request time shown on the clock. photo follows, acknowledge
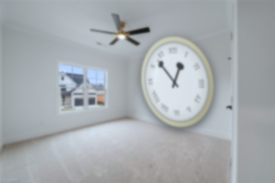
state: 12:53
